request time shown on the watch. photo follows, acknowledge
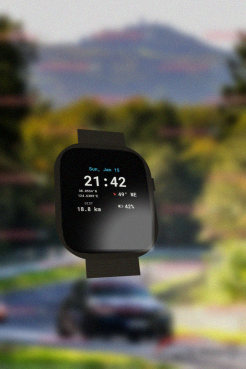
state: 21:42
